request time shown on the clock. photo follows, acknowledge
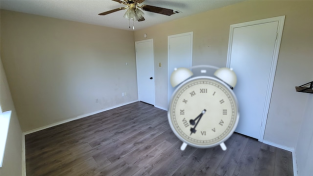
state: 7:35
